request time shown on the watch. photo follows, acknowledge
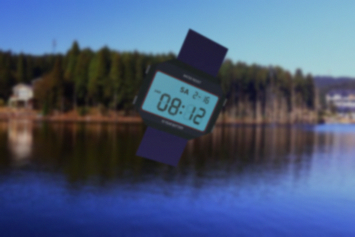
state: 8:12
